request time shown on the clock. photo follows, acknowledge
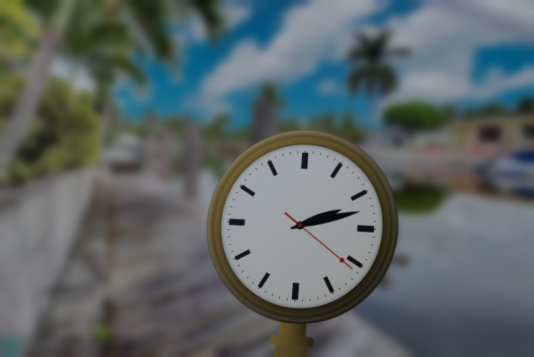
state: 2:12:21
